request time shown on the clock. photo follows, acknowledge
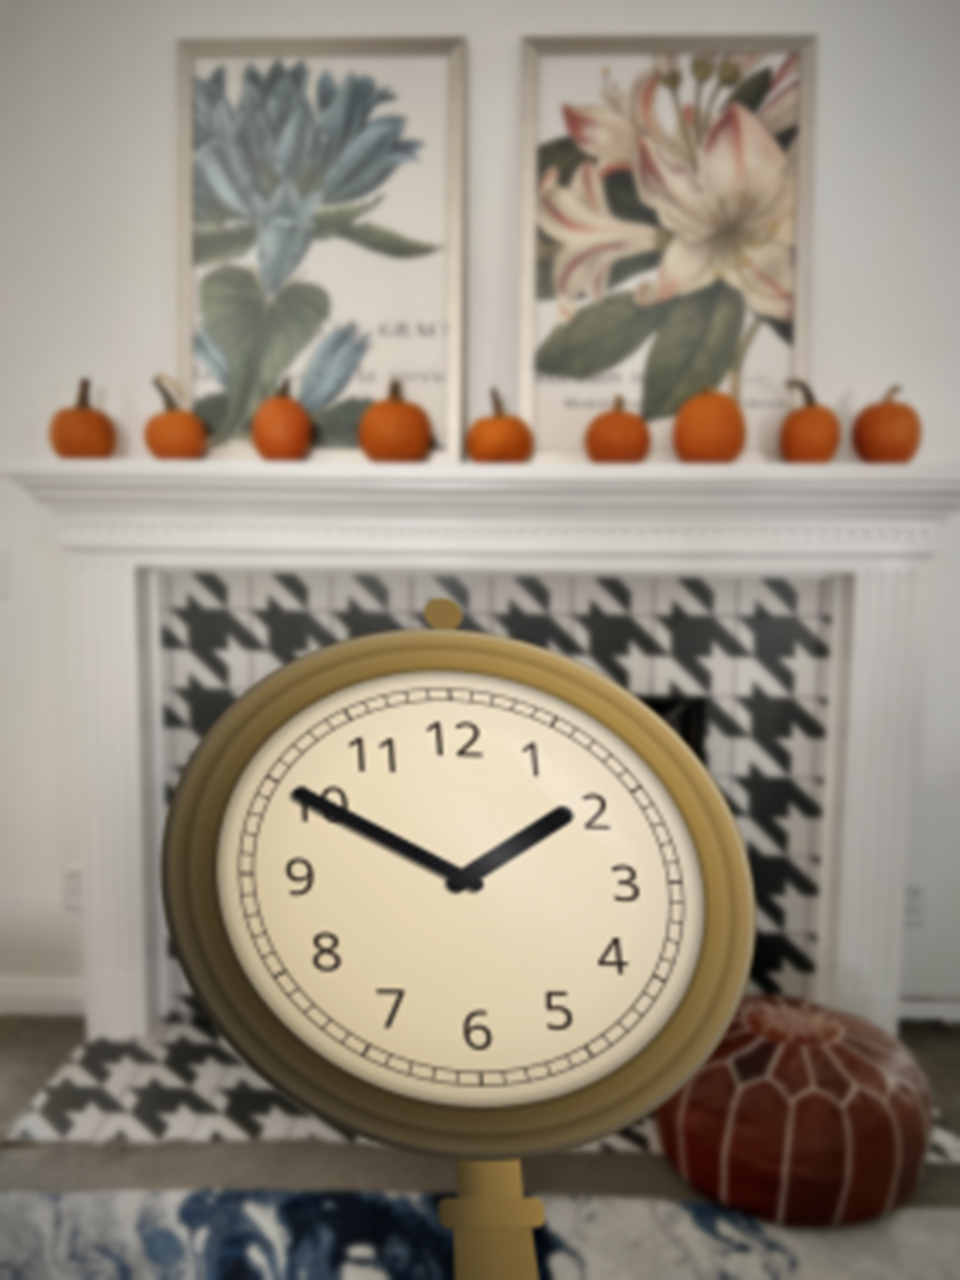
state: 1:50
